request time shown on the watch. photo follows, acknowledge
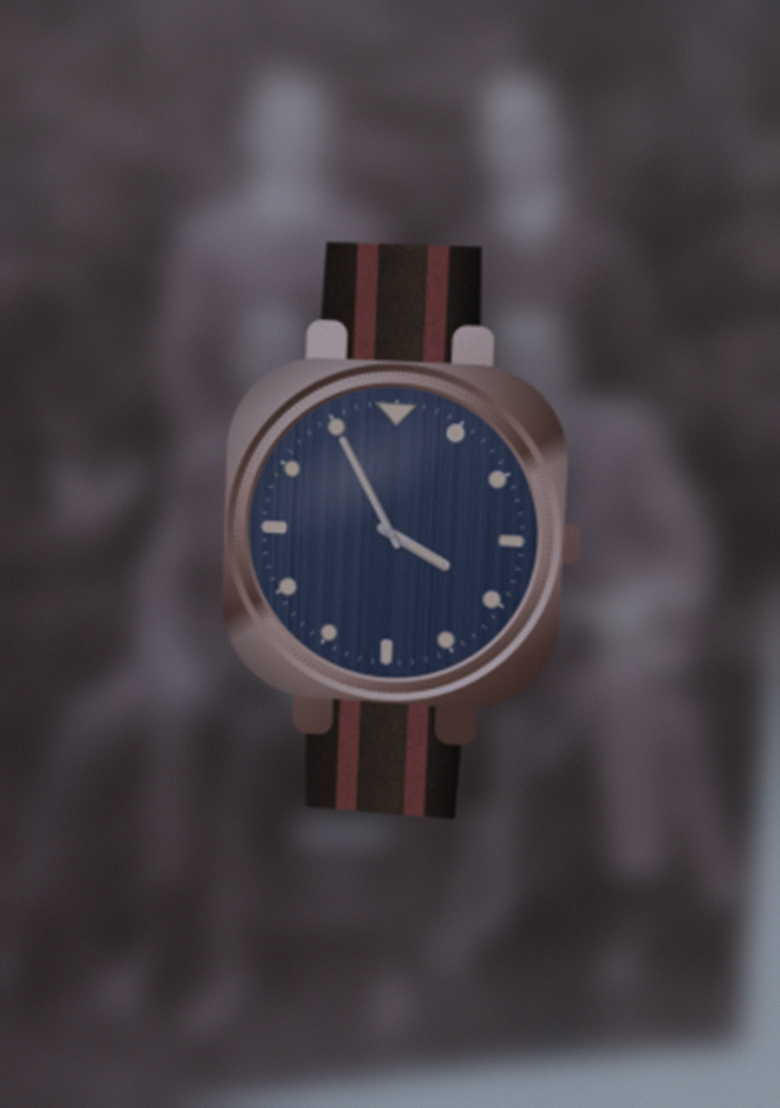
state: 3:55
